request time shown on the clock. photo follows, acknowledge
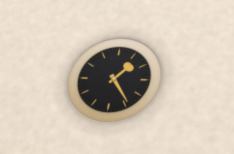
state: 1:24
